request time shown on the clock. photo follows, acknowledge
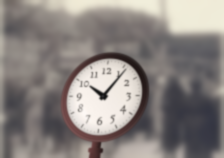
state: 10:06
